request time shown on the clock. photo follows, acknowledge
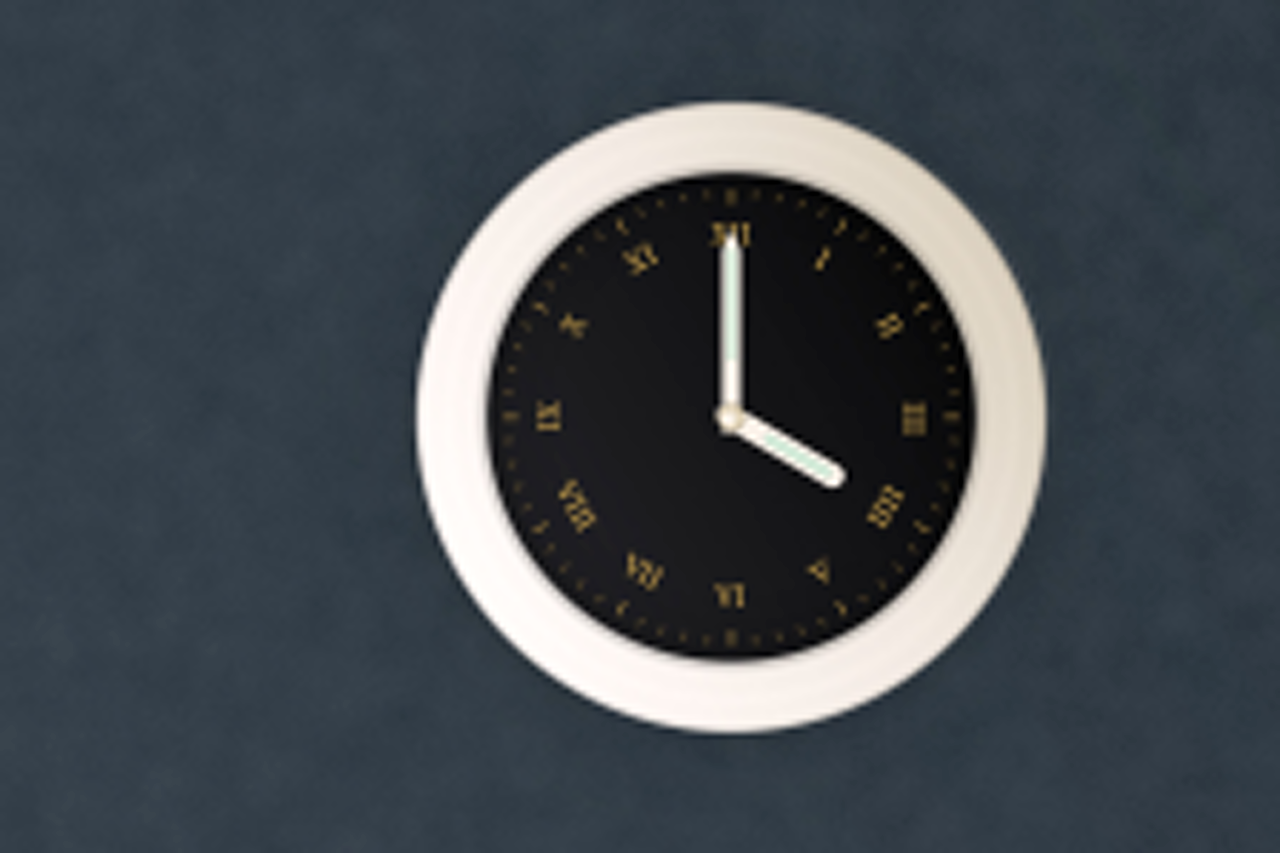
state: 4:00
